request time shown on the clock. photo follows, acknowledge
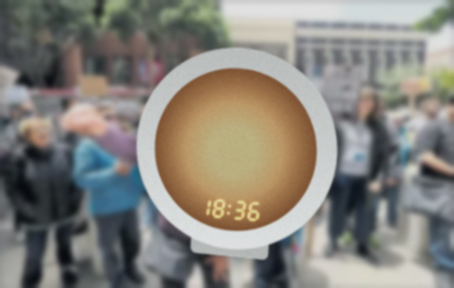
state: 18:36
